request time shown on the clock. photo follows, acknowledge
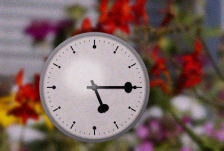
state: 5:15
